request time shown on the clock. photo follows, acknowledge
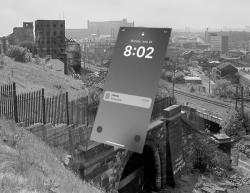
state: 8:02
